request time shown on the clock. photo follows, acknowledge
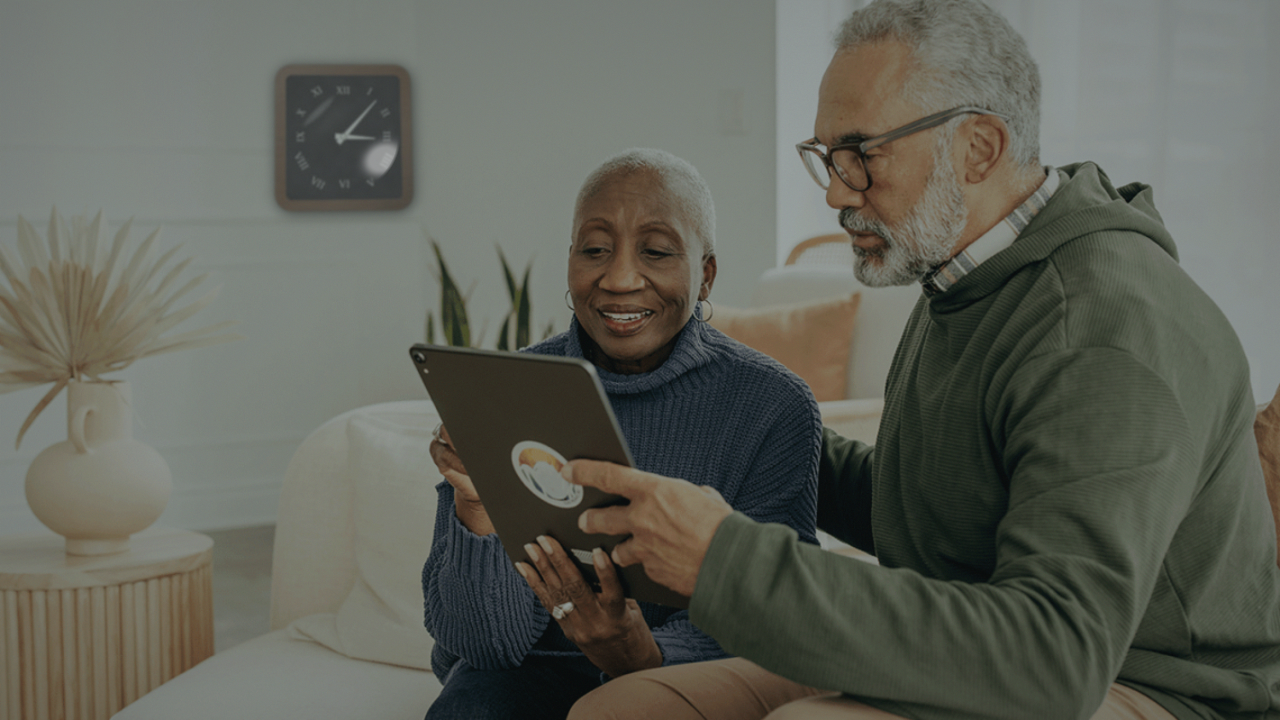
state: 3:07
